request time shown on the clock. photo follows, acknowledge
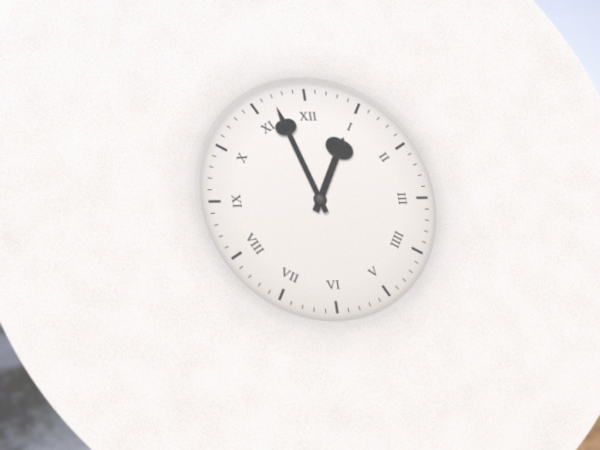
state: 12:57
